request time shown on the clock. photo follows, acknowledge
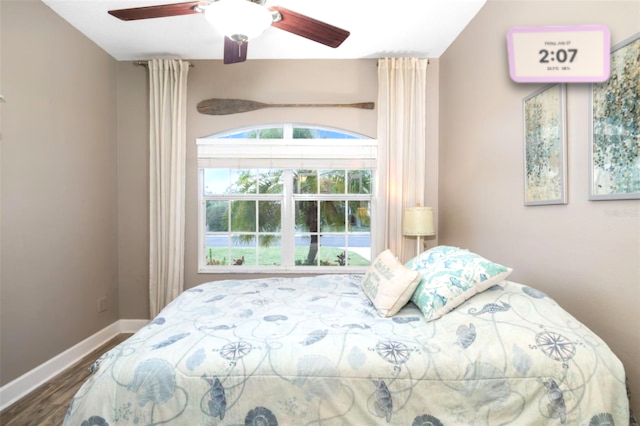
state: 2:07
